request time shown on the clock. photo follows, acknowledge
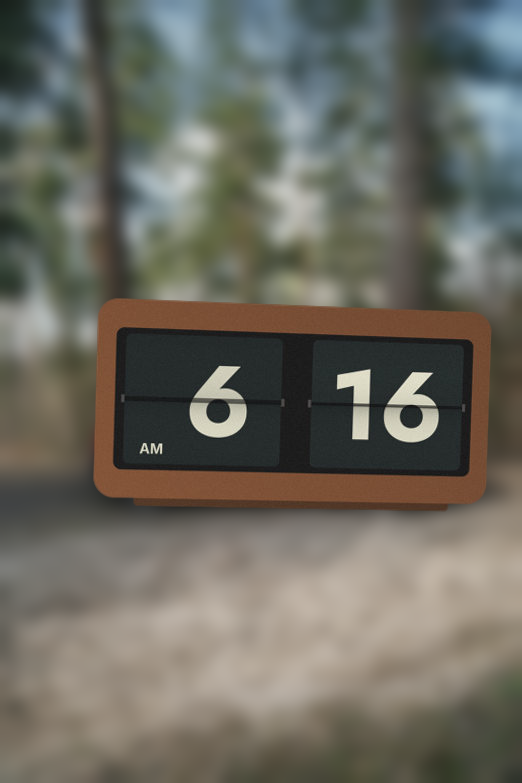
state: 6:16
